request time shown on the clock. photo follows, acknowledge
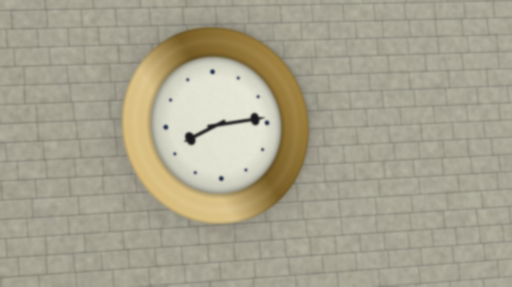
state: 8:14
